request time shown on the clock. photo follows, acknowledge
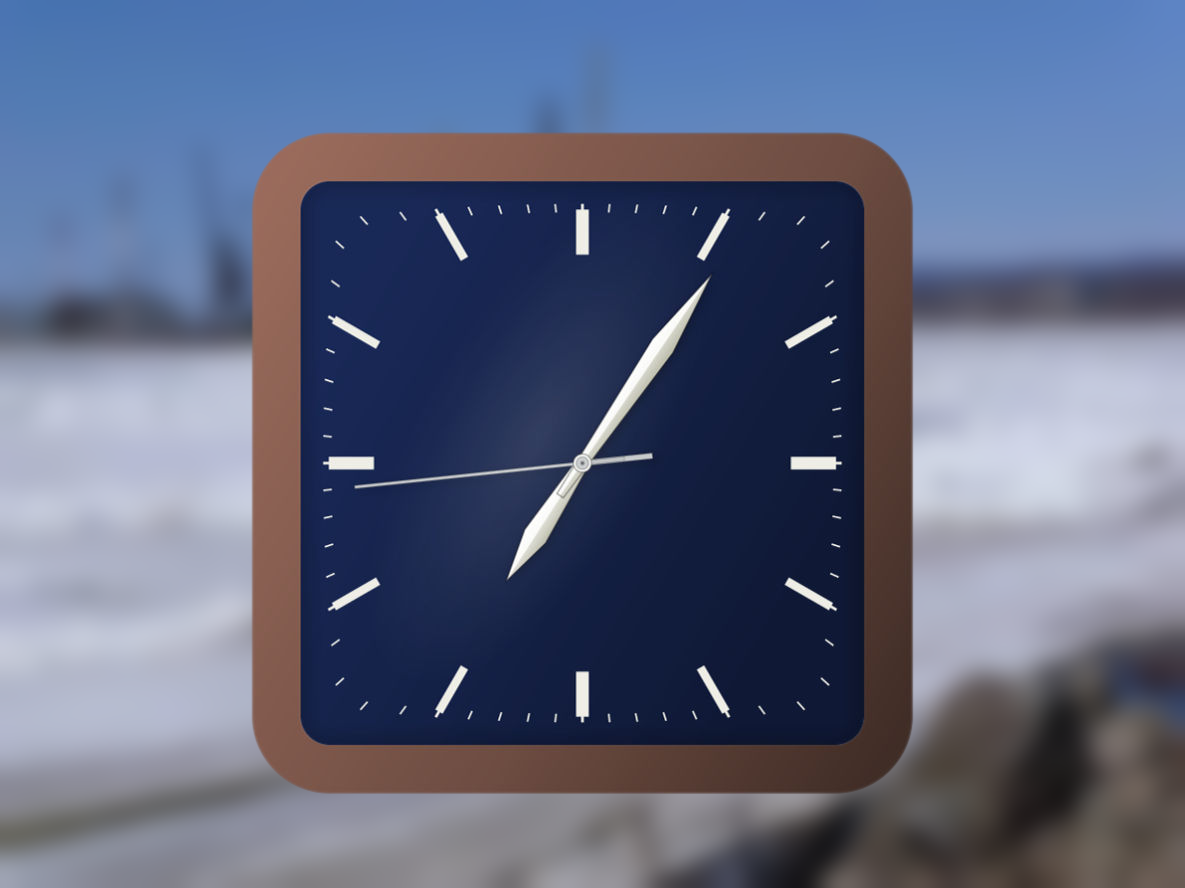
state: 7:05:44
